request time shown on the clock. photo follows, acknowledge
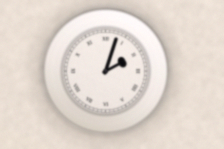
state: 2:03
